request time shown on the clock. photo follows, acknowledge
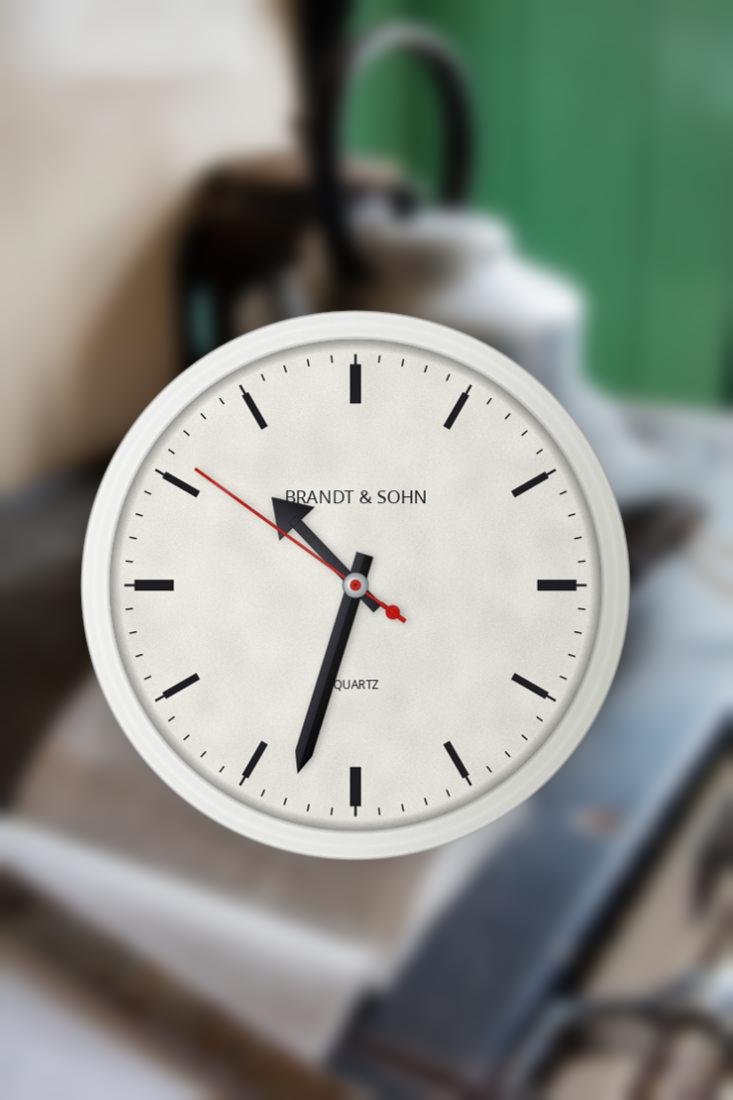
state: 10:32:51
